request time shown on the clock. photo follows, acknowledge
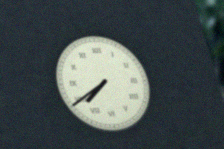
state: 7:40
